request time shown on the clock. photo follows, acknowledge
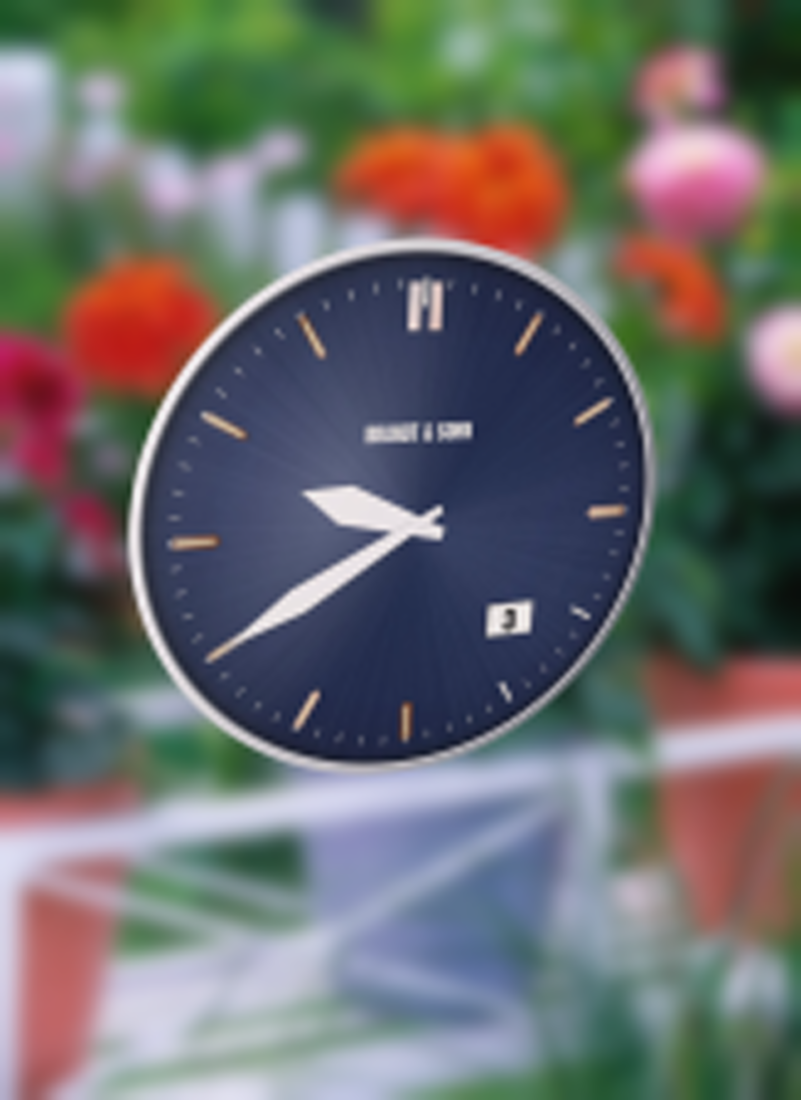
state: 9:40
